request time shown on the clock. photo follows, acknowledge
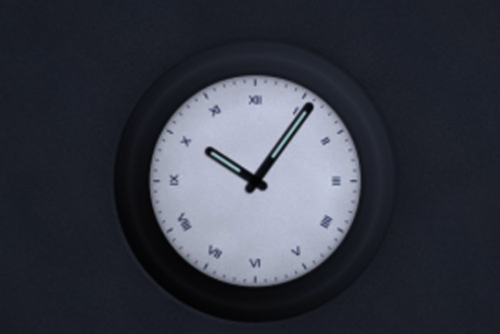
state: 10:06
